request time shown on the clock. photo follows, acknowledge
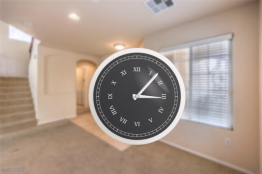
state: 3:07
